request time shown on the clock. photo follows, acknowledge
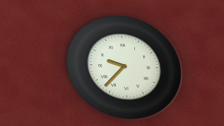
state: 9:37
